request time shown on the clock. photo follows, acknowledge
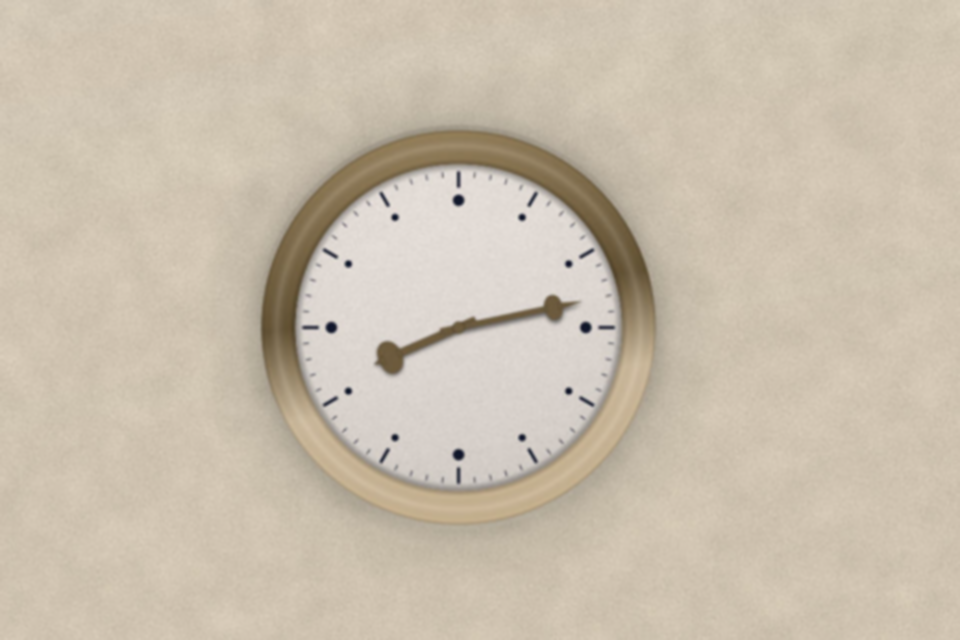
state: 8:13
